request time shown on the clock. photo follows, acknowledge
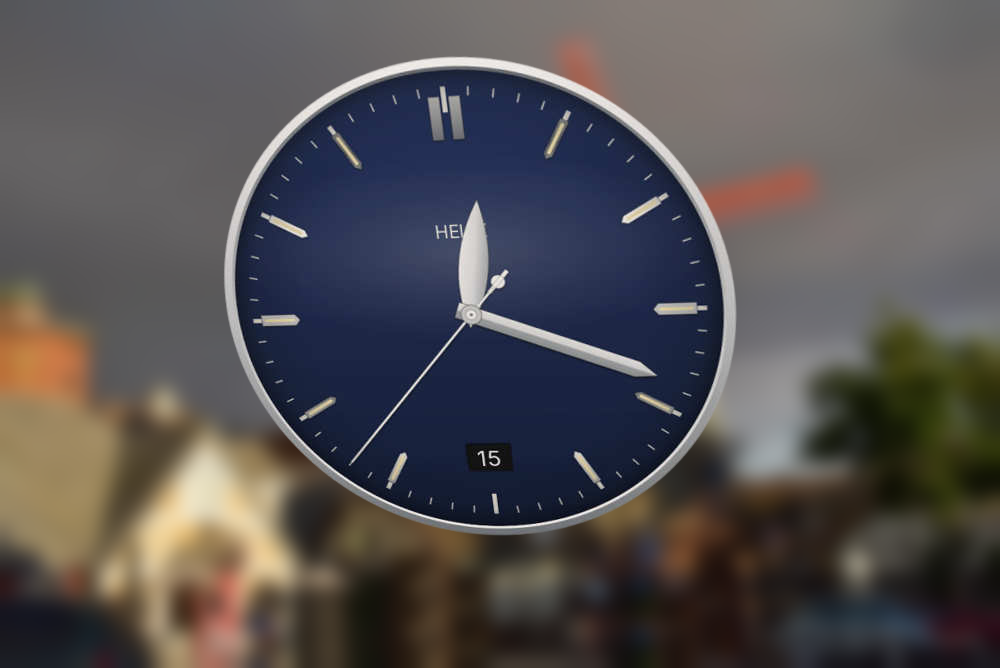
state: 12:18:37
